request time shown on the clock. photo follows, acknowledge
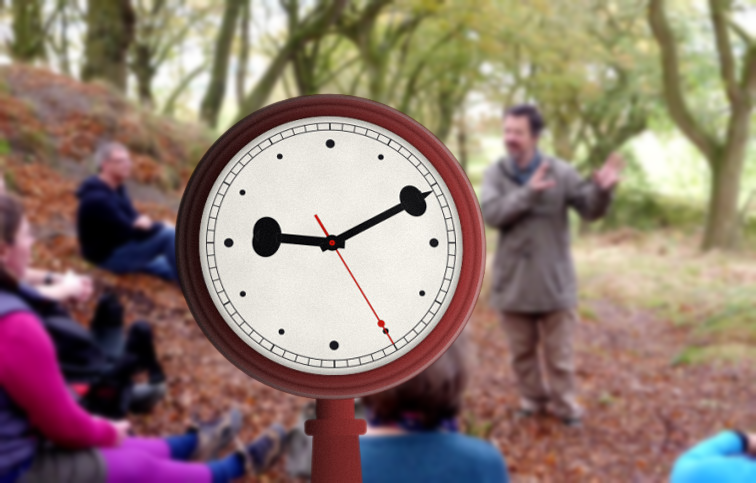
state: 9:10:25
